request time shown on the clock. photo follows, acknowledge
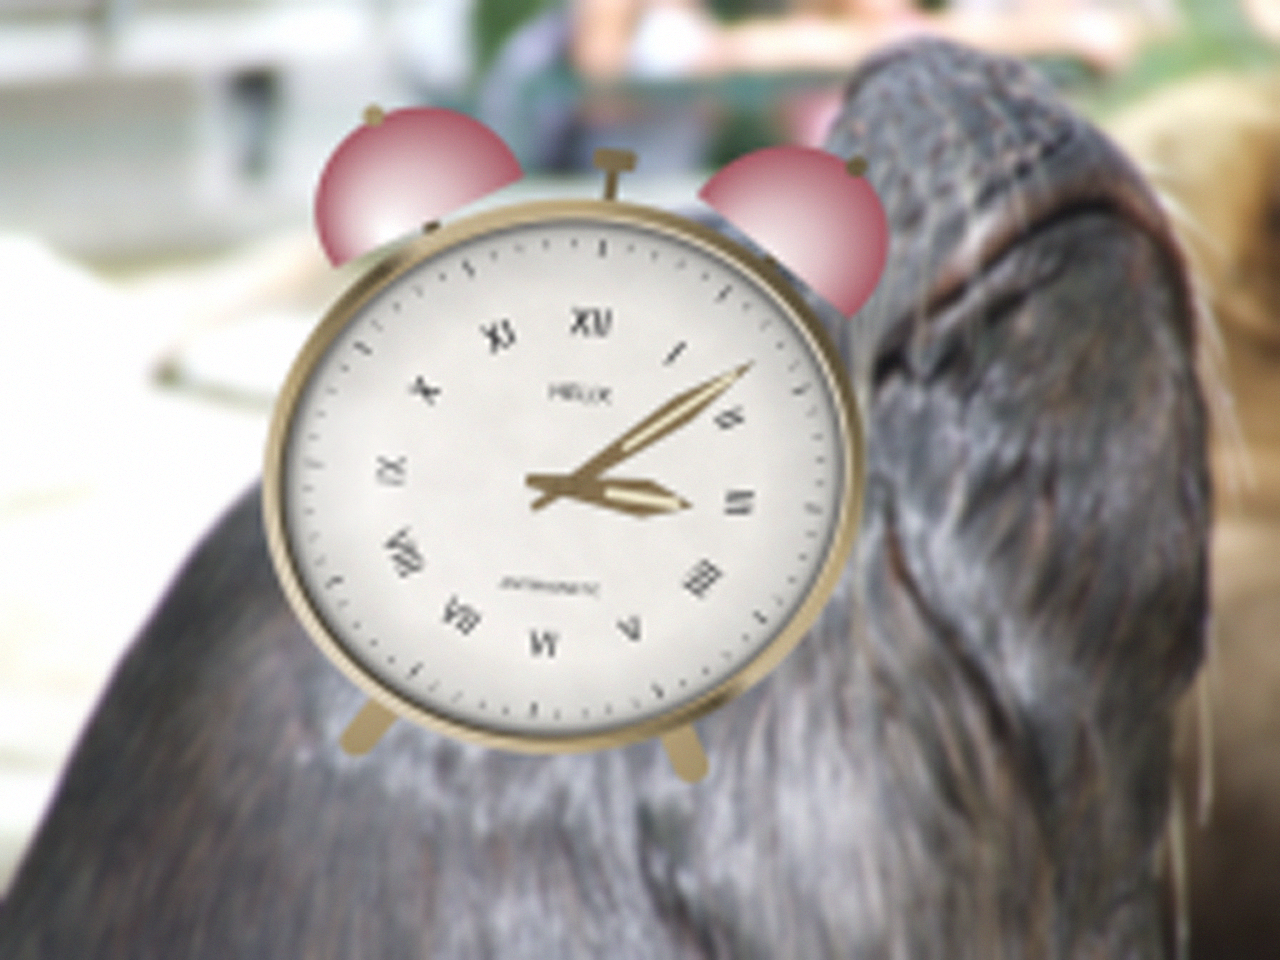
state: 3:08
